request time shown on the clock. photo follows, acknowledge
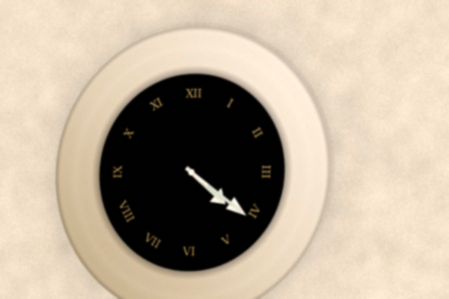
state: 4:21
